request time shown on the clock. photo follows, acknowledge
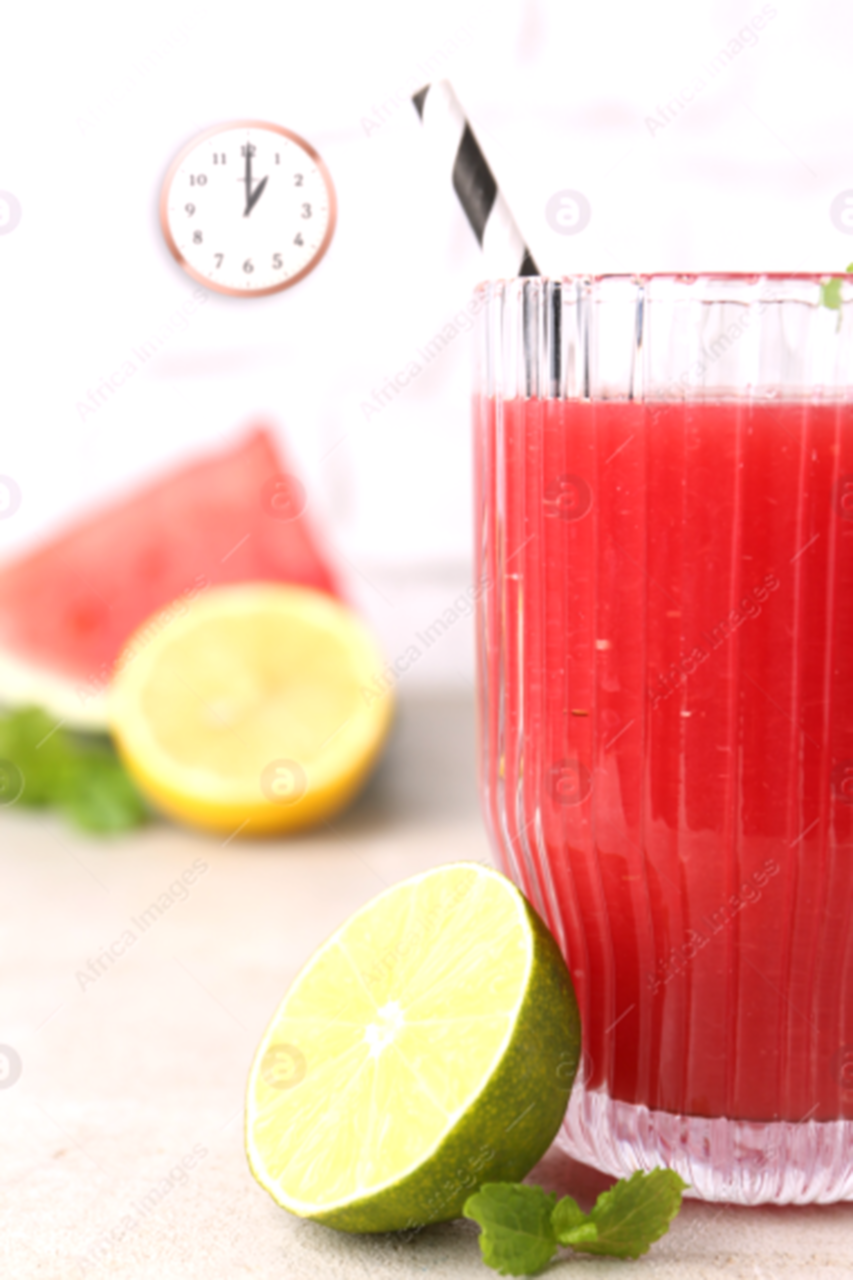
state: 1:00
